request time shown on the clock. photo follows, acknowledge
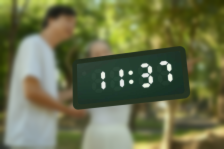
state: 11:37
